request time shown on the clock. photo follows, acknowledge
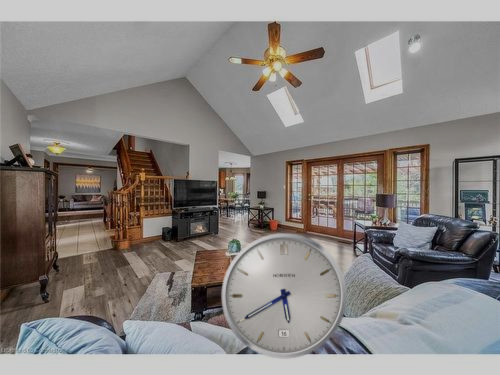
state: 5:40
